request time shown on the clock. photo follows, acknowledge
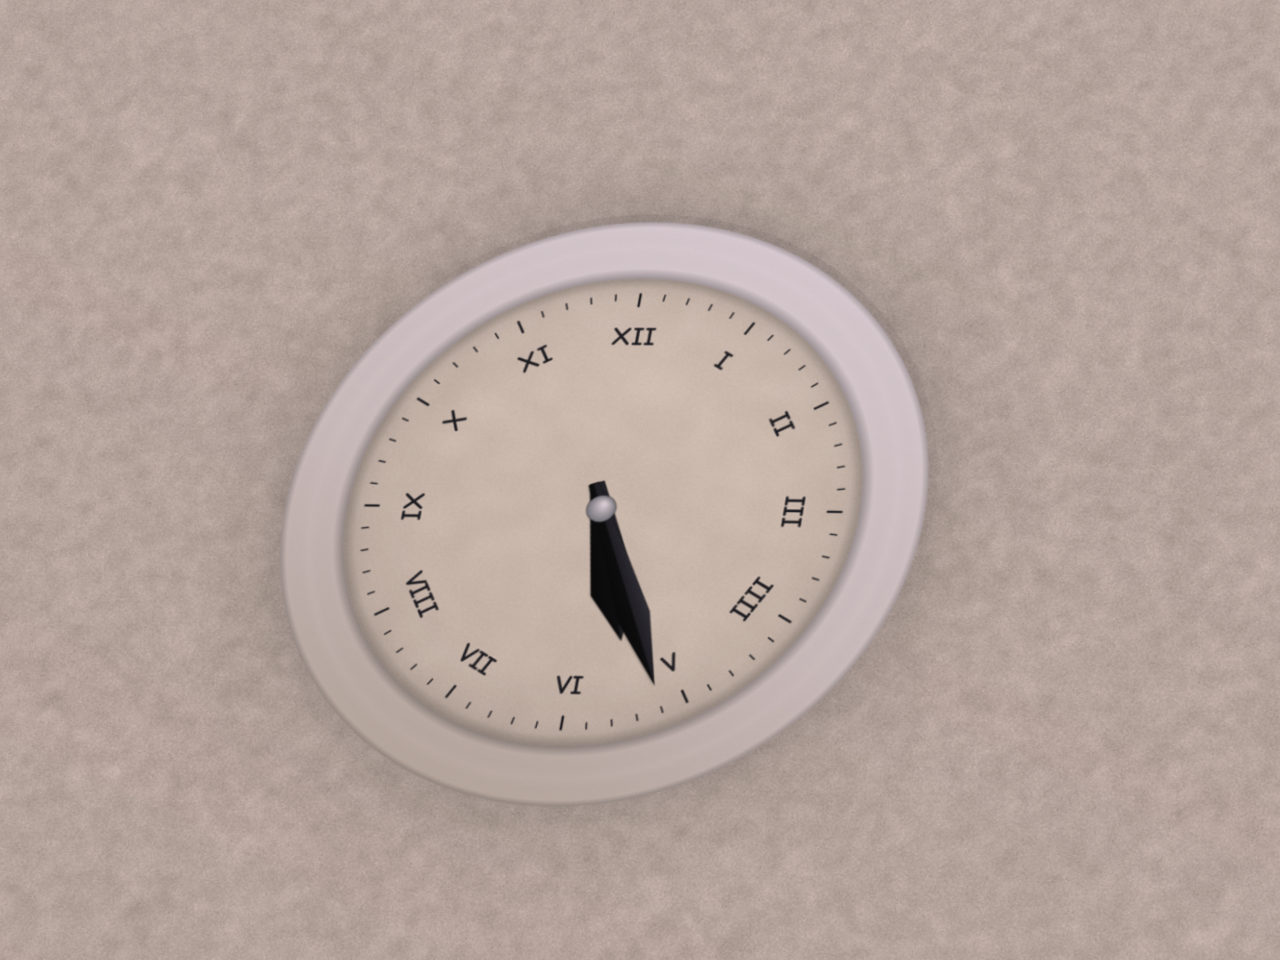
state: 5:26
